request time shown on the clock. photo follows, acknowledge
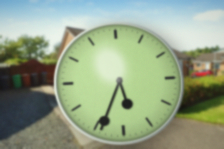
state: 5:34
